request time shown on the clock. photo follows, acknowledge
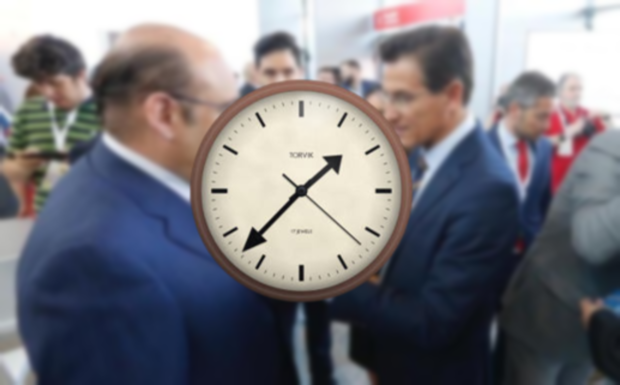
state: 1:37:22
